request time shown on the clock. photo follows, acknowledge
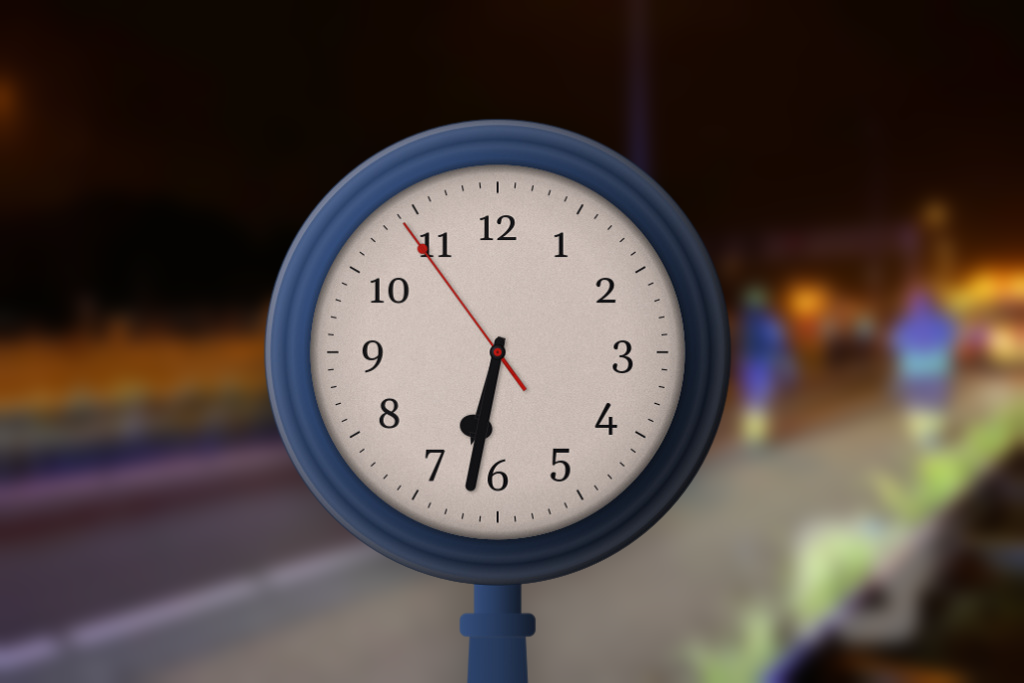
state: 6:31:54
